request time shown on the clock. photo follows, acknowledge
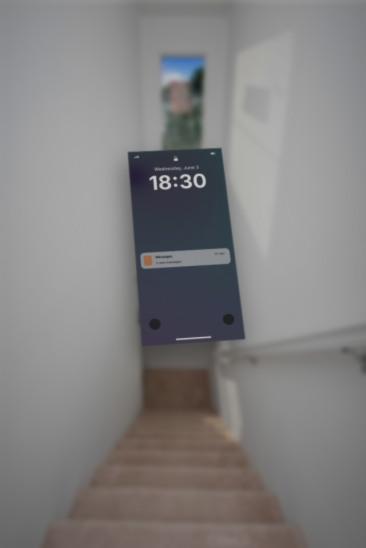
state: 18:30
